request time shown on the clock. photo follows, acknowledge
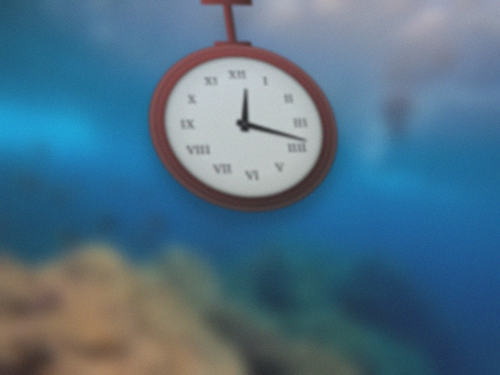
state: 12:18
